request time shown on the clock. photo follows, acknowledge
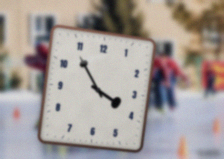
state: 3:54
